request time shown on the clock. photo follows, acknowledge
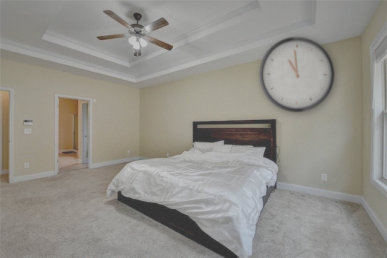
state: 10:59
